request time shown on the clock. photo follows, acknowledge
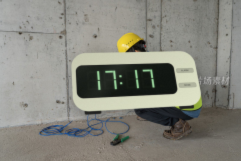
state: 17:17
